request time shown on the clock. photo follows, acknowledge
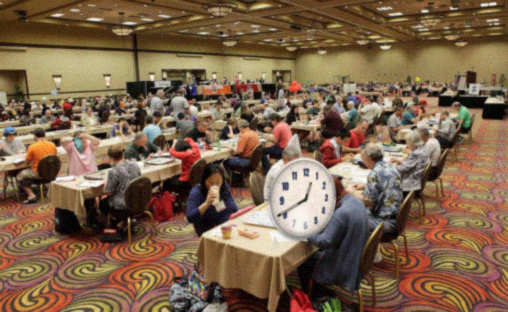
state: 12:41
